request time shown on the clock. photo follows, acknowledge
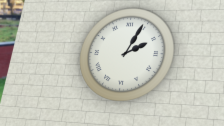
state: 2:04
